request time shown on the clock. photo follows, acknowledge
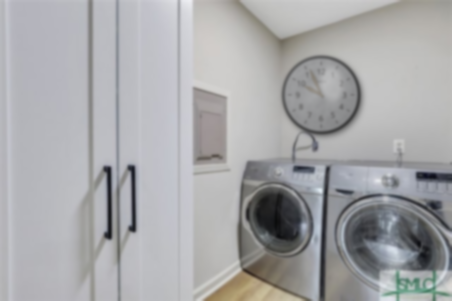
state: 9:56
